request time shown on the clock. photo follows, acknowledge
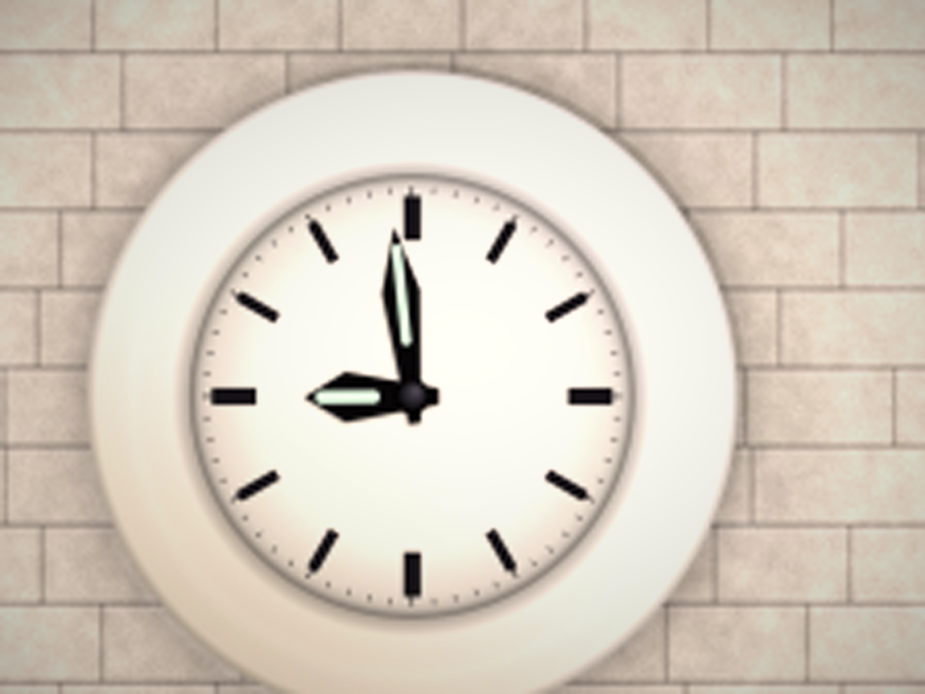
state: 8:59
